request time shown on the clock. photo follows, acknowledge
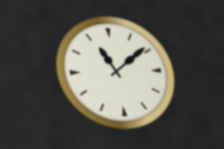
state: 11:09
